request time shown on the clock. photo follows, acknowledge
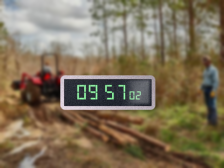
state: 9:57:02
